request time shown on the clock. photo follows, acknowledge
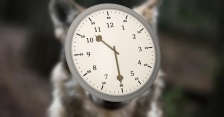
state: 10:30
